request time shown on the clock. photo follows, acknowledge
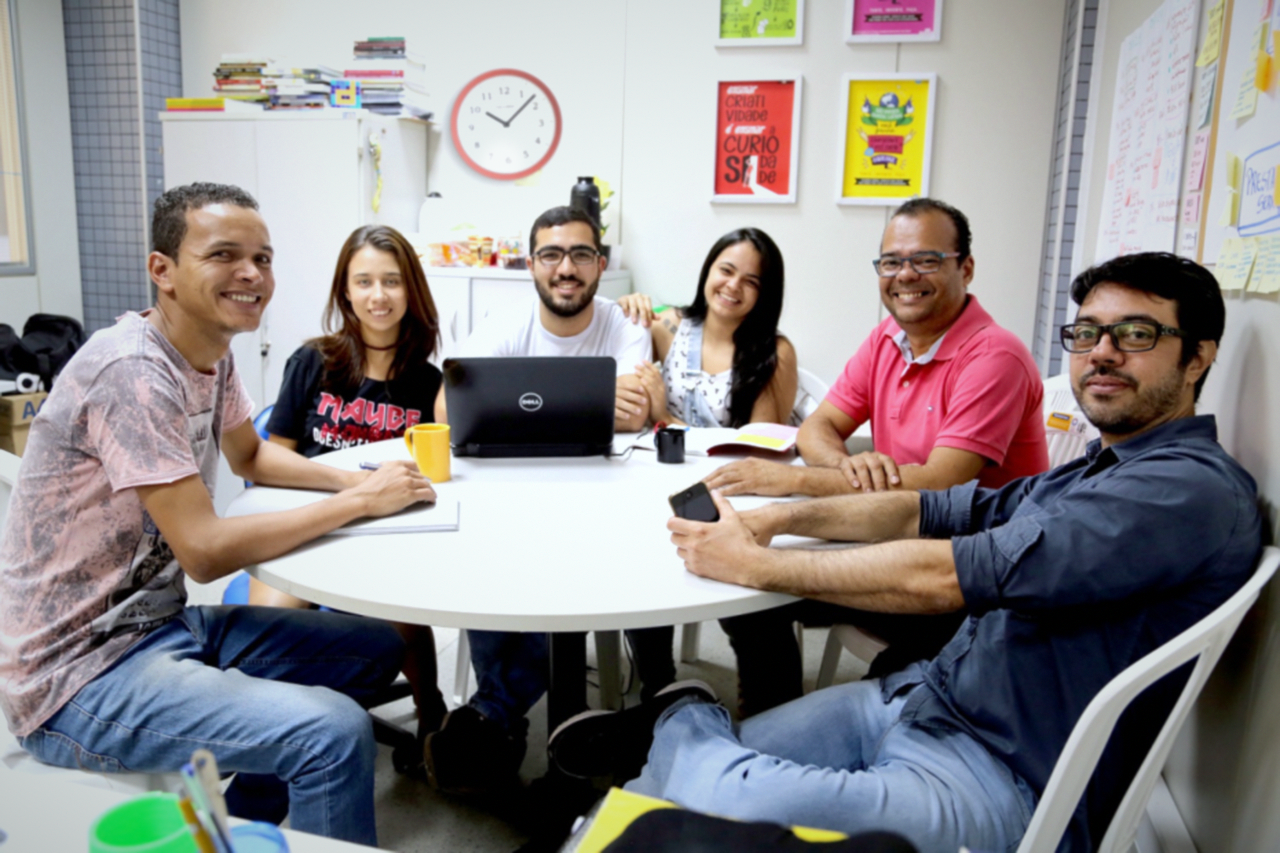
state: 10:08
